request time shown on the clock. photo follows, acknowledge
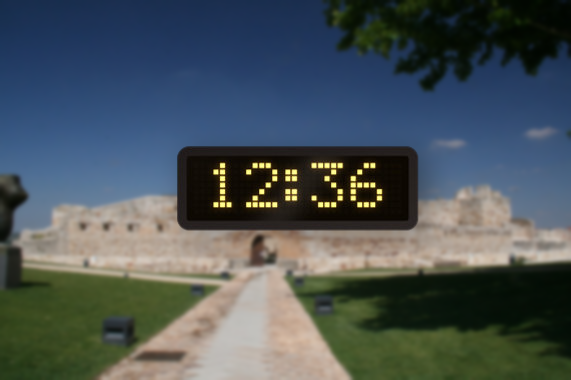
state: 12:36
